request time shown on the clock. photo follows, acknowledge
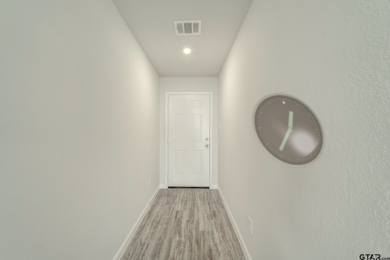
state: 12:36
